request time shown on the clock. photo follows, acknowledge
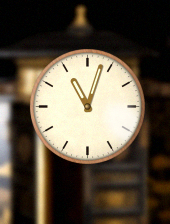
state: 11:03
